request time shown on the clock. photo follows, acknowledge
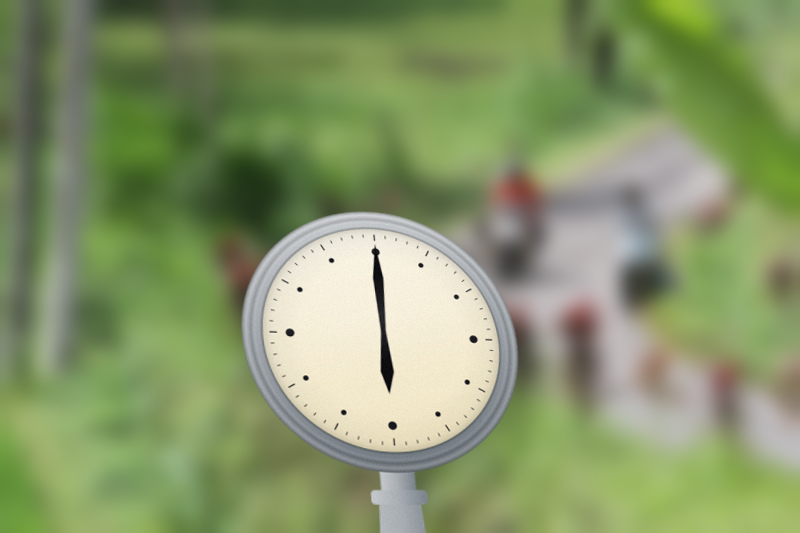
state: 6:00
